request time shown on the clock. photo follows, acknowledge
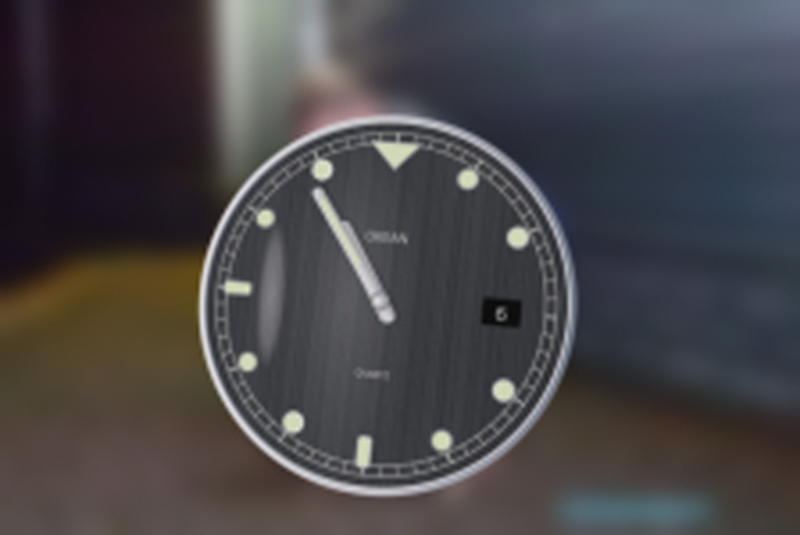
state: 10:54
